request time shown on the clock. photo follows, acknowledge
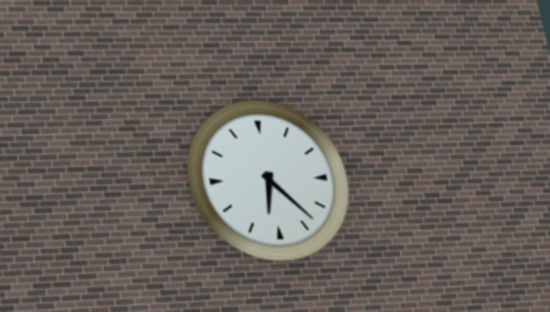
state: 6:23
